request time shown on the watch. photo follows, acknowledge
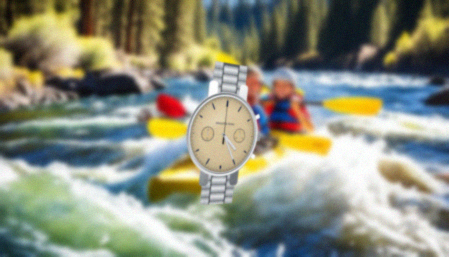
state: 4:25
